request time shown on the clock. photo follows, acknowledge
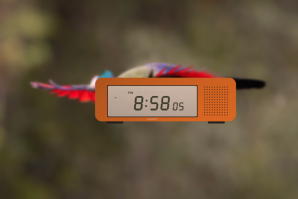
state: 8:58:05
